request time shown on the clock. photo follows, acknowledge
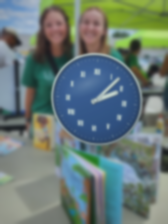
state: 2:07
